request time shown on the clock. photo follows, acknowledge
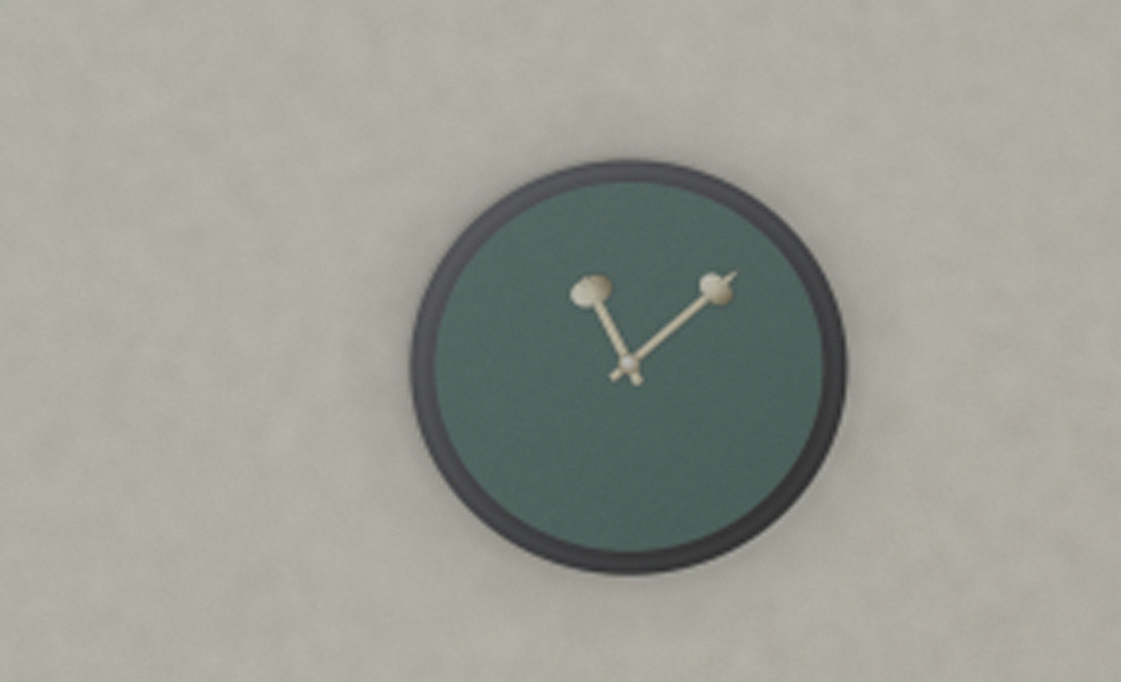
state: 11:08
